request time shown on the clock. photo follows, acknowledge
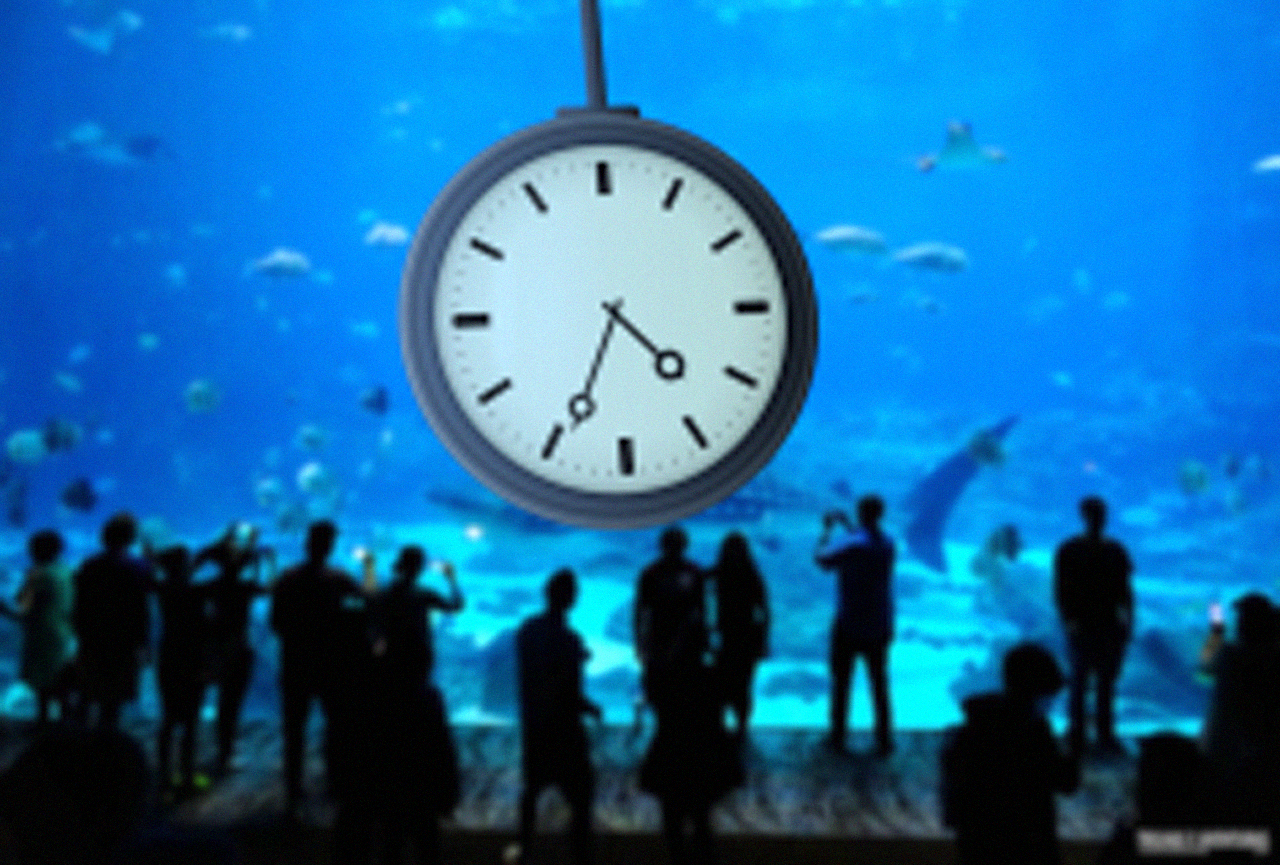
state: 4:34
